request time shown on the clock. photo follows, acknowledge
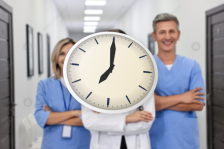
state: 7:00
